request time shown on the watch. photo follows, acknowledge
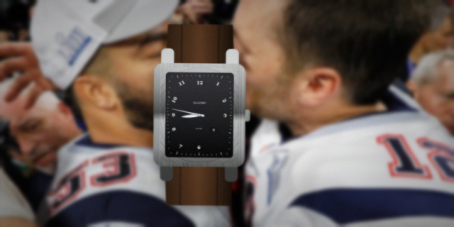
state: 8:47
